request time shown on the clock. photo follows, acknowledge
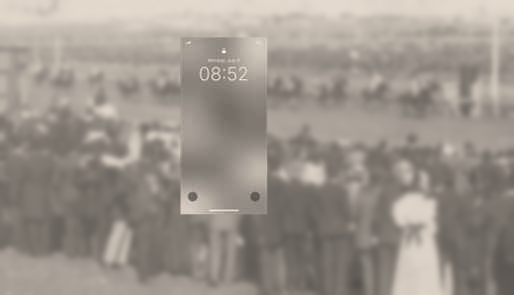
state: 8:52
